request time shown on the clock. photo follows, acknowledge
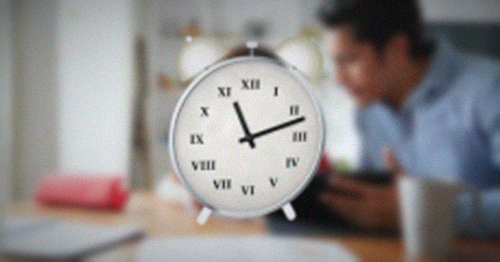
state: 11:12
